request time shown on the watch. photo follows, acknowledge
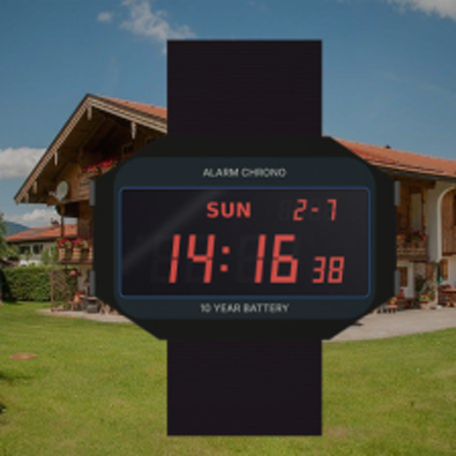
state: 14:16:38
